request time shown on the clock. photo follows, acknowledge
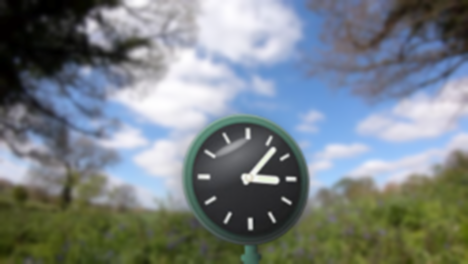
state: 3:07
